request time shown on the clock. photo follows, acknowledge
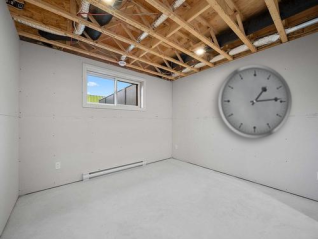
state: 1:14
